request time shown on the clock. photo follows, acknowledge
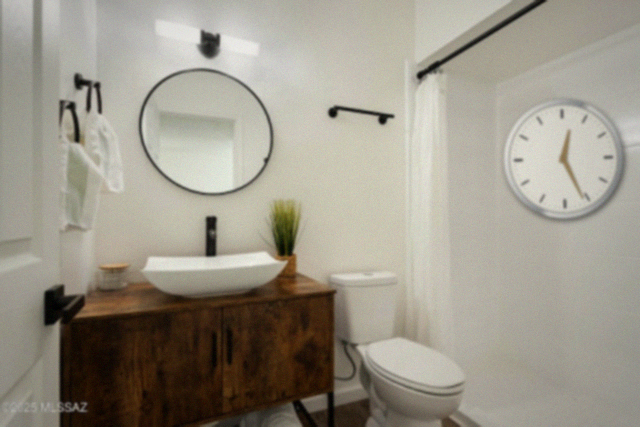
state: 12:26
